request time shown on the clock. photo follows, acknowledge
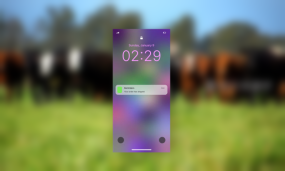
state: 2:29
